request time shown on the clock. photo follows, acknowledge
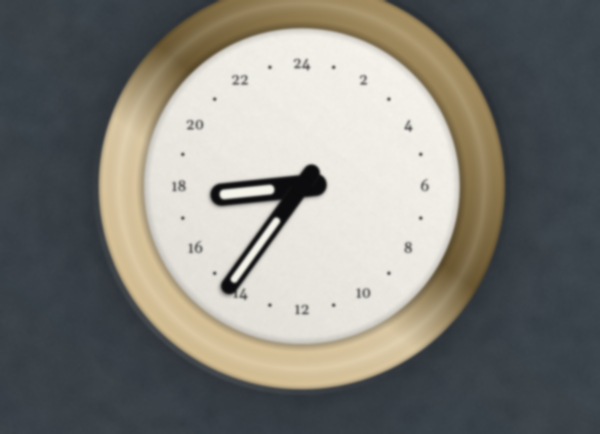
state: 17:36
